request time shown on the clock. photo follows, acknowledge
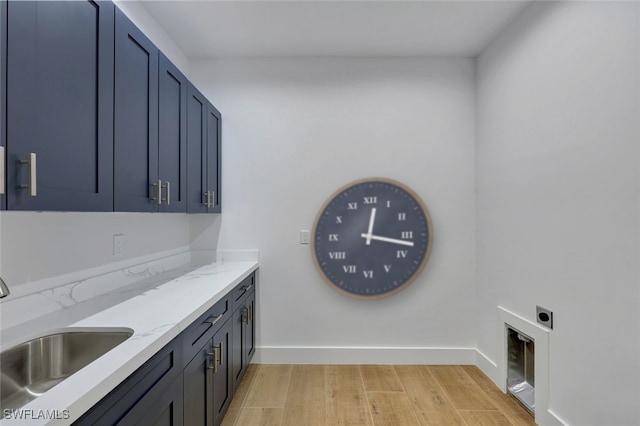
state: 12:17
